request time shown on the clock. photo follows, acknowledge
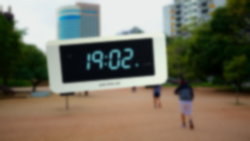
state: 19:02
